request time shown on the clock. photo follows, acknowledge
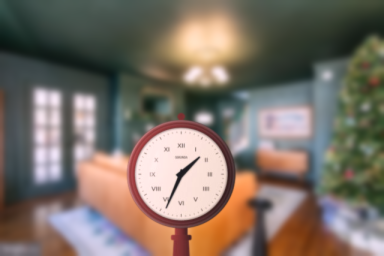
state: 1:34
